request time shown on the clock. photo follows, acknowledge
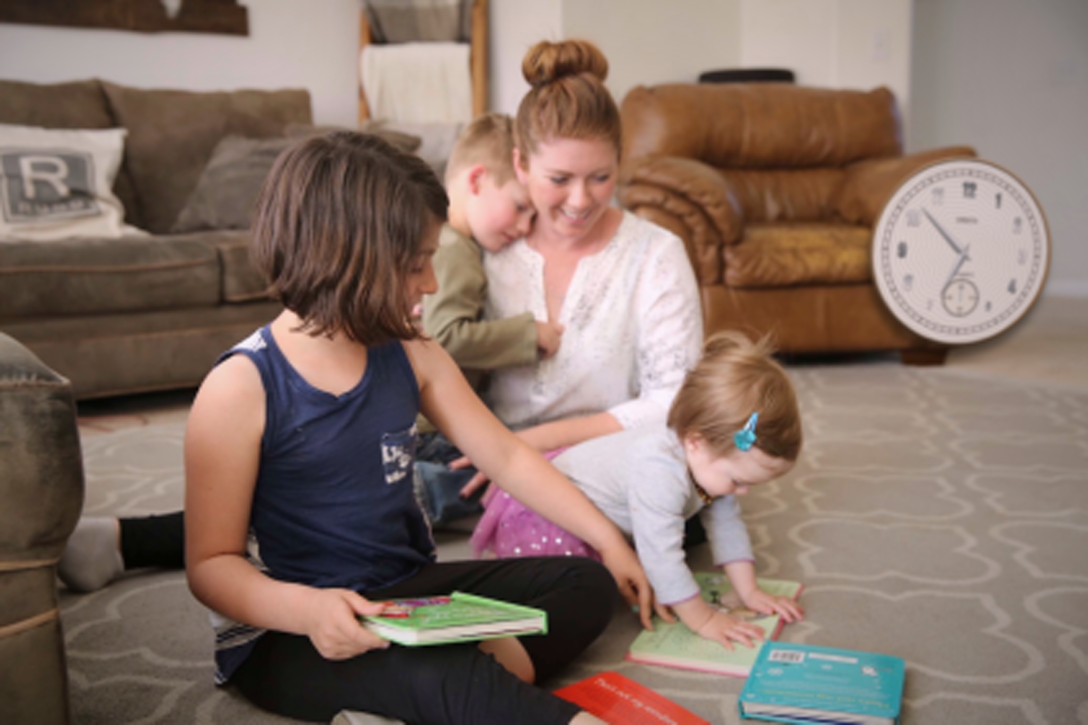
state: 6:52
